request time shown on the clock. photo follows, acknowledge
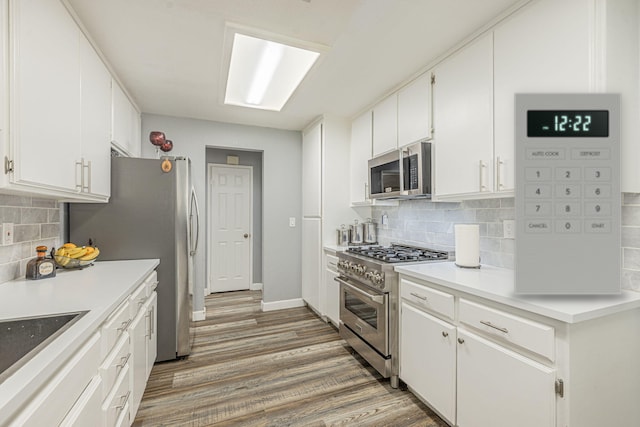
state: 12:22
